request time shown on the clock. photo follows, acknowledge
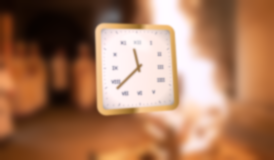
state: 11:38
